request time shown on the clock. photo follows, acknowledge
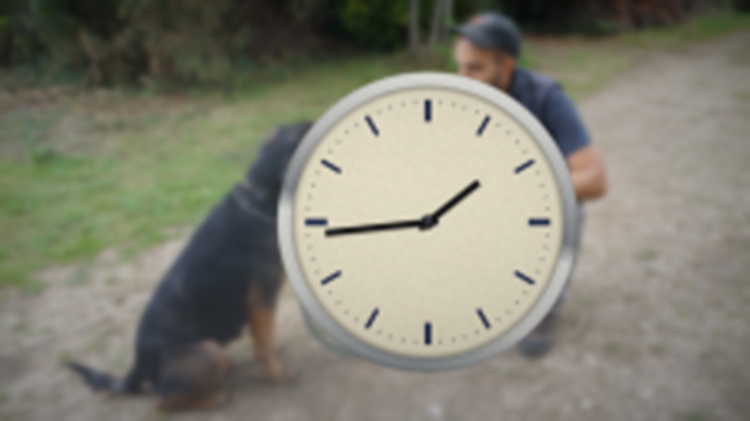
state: 1:44
